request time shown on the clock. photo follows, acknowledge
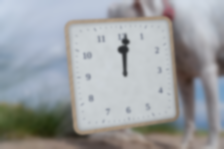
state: 12:01
